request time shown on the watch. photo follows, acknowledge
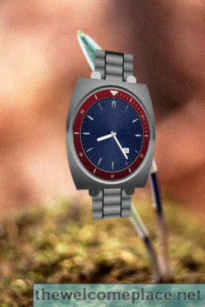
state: 8:24
